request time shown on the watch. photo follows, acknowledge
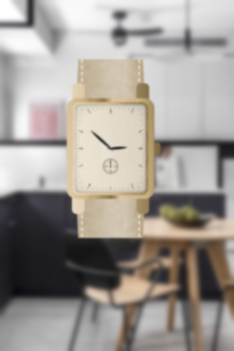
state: 2:52
